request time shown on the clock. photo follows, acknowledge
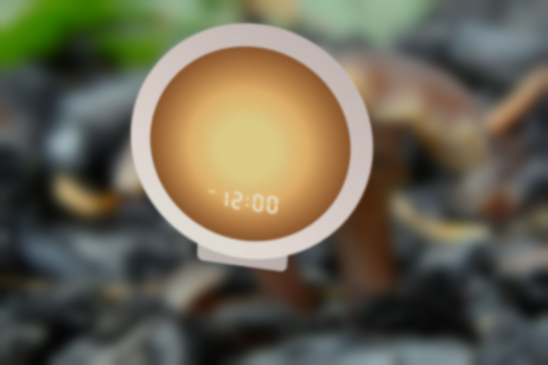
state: 12:00
